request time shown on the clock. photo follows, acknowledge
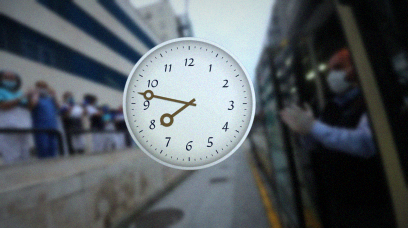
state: 7:47
